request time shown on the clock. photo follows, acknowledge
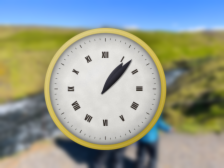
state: 1:07
